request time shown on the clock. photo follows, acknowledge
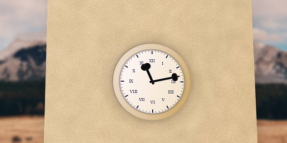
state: 11:13
